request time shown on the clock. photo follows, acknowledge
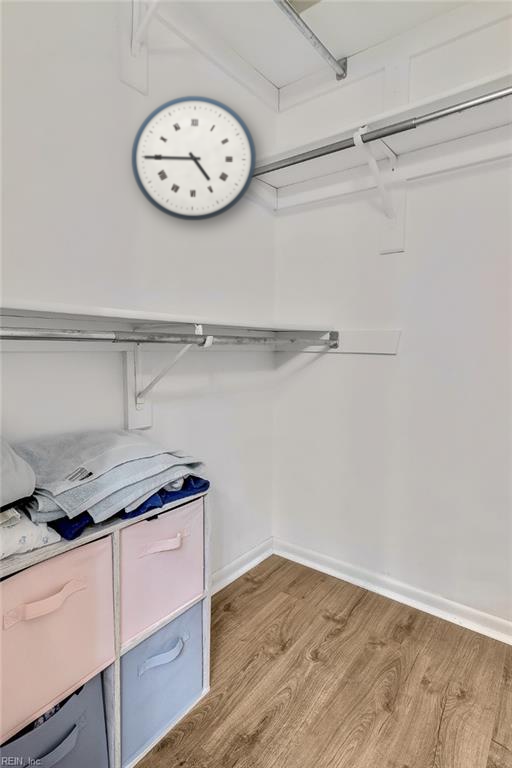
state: 4:45
